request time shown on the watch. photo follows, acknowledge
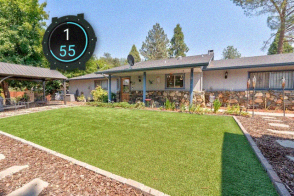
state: 1:55
